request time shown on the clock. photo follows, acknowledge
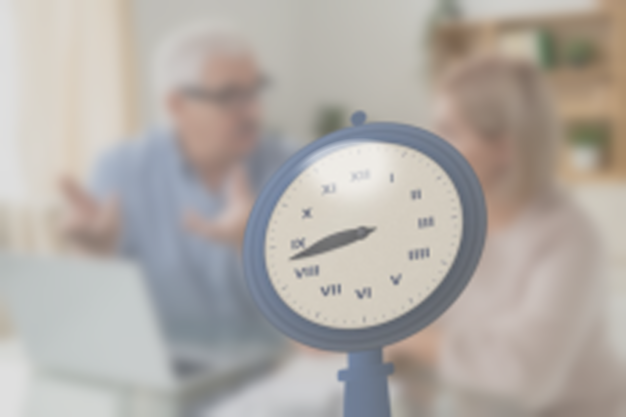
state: 8:43
